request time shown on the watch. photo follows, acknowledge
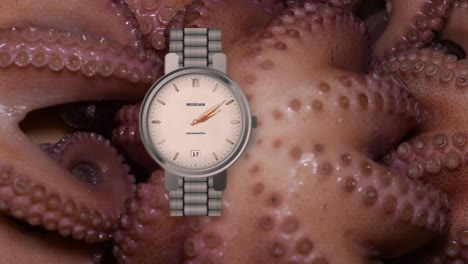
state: 2:09
